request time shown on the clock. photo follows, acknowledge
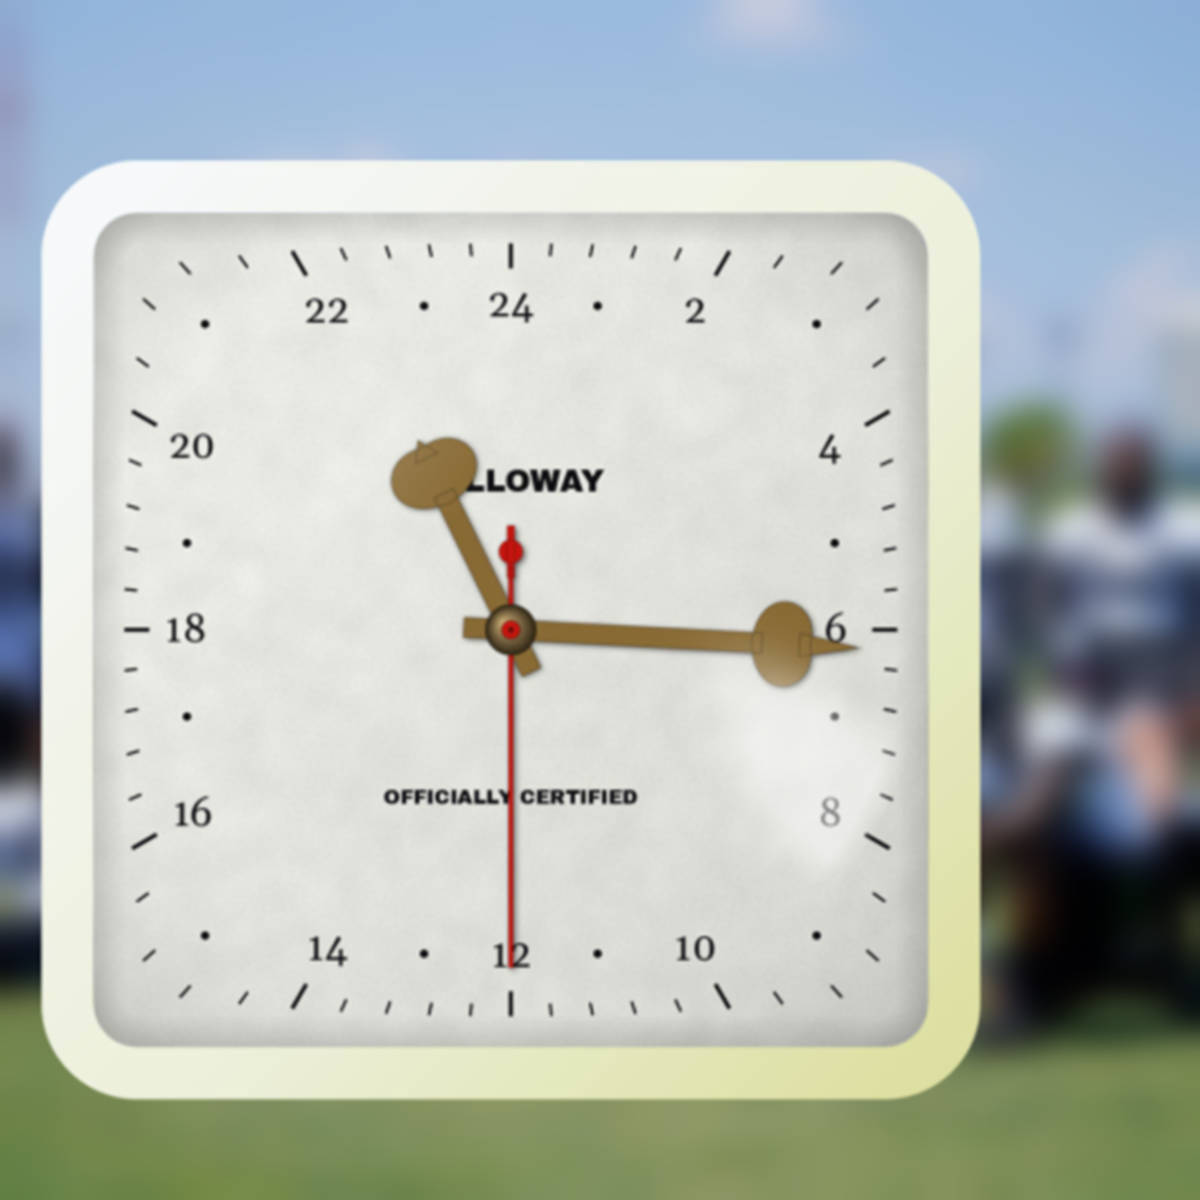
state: 22:15:30
